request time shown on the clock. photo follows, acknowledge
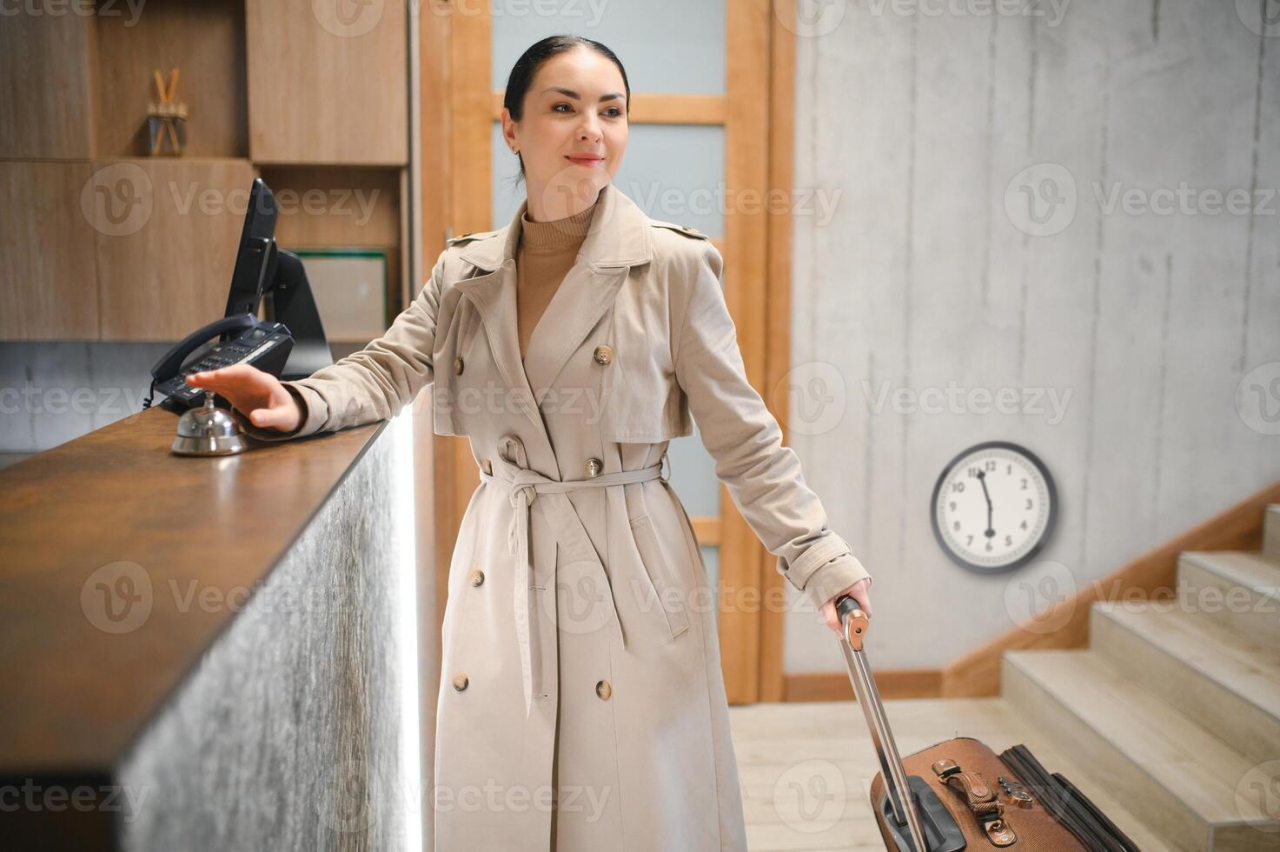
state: 5:57
